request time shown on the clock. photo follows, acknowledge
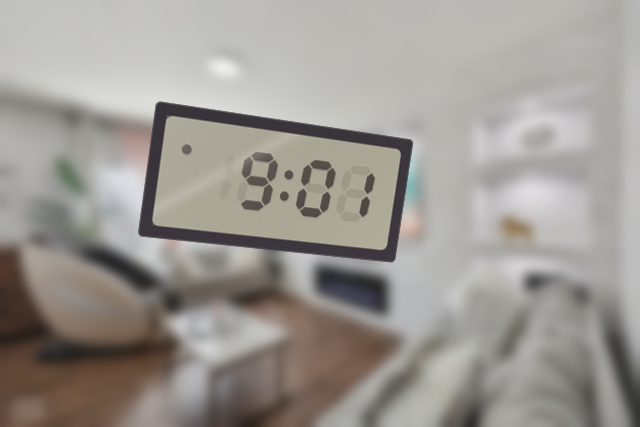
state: 9:01
